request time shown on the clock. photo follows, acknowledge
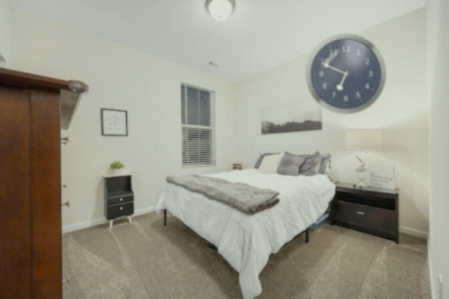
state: 6:49
